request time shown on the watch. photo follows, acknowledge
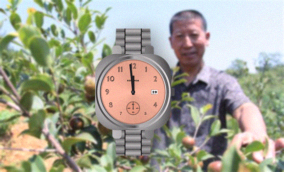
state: 11:59
